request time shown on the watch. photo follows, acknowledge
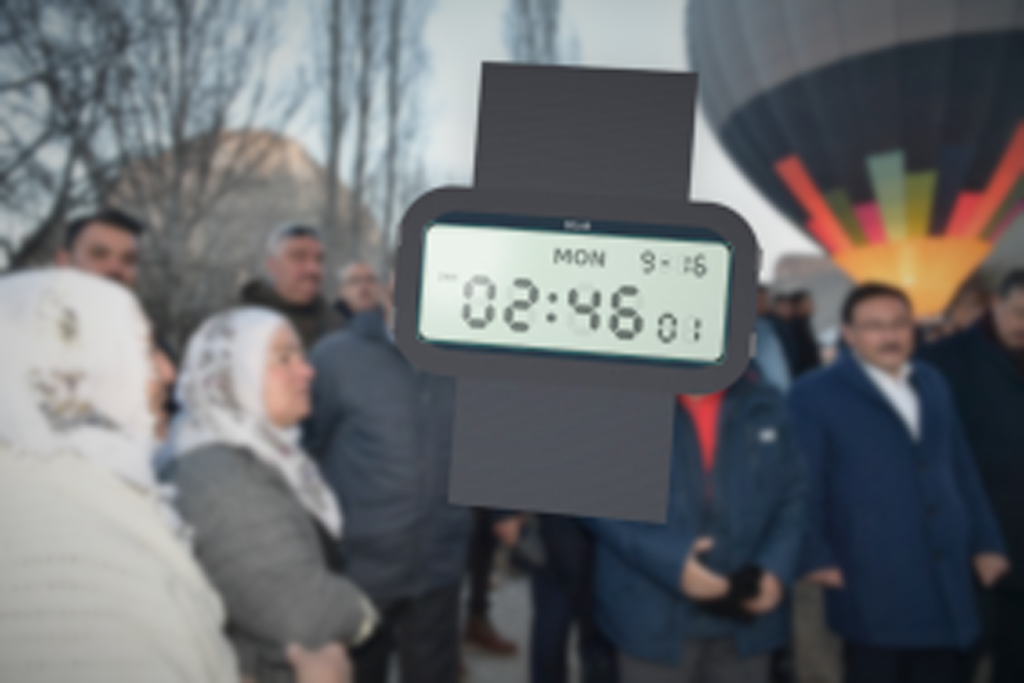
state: 2:46:01
